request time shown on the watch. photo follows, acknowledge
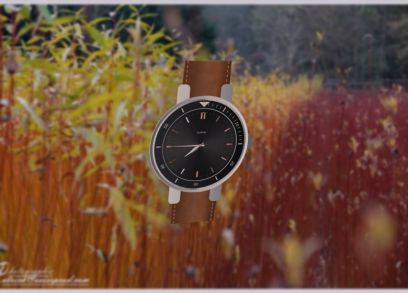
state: 7:45
